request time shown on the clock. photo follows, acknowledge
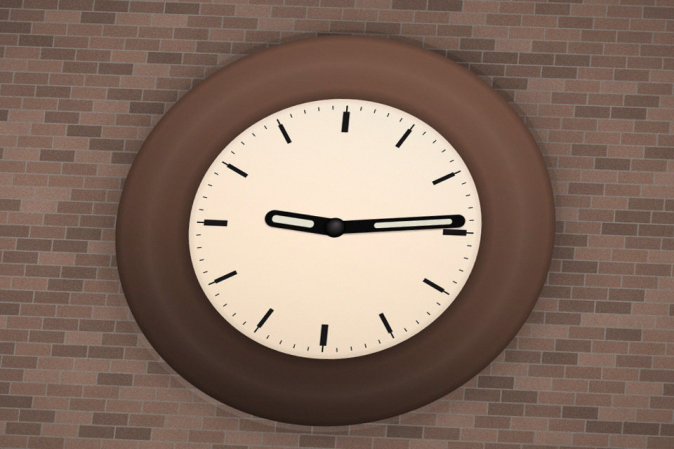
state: 9:14
